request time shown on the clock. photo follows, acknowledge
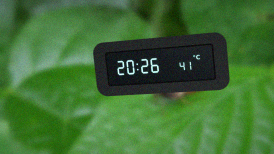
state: 20:26
